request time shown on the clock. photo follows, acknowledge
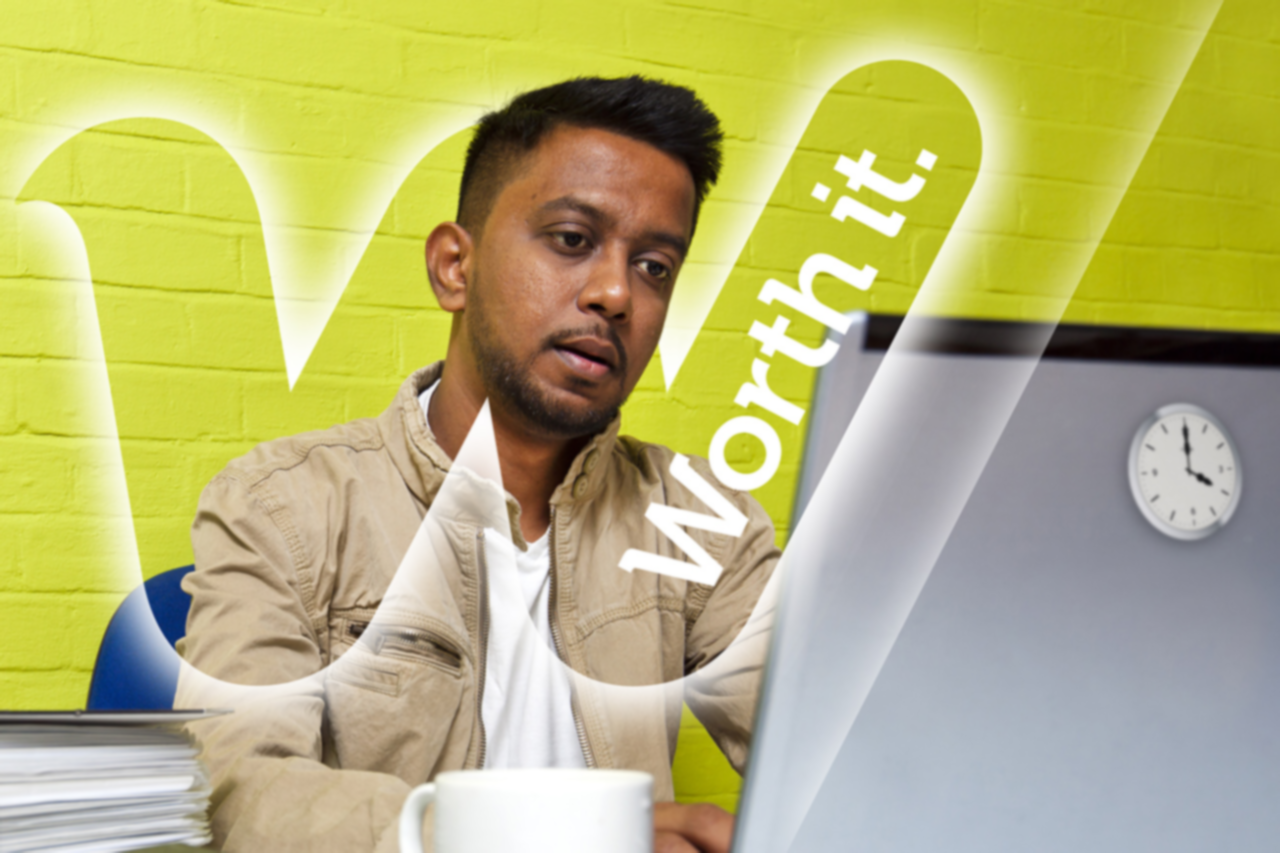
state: 4:00
